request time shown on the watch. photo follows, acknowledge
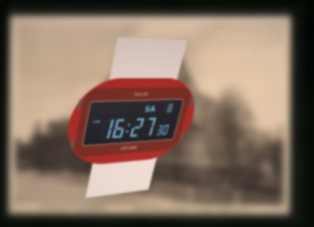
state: 16:27
